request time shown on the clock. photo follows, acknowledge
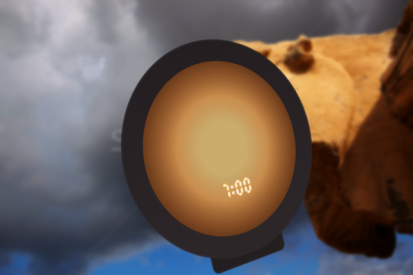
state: 7:00
